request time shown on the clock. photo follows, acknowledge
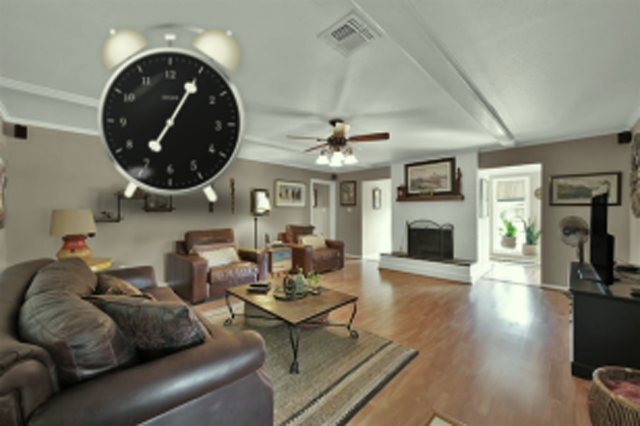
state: 7:05
